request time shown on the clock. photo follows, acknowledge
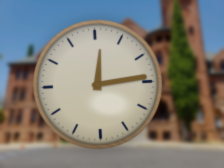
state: 12:14
